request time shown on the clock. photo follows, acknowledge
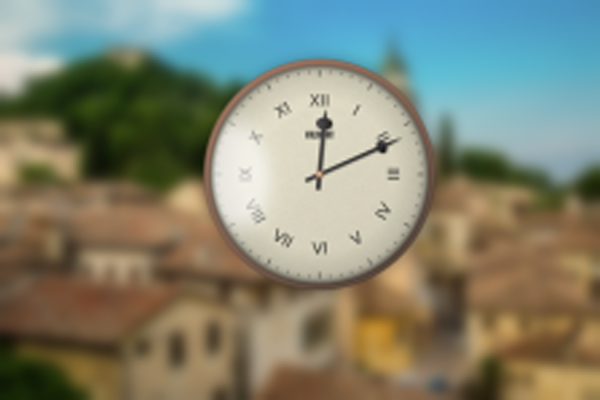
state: 12:11
